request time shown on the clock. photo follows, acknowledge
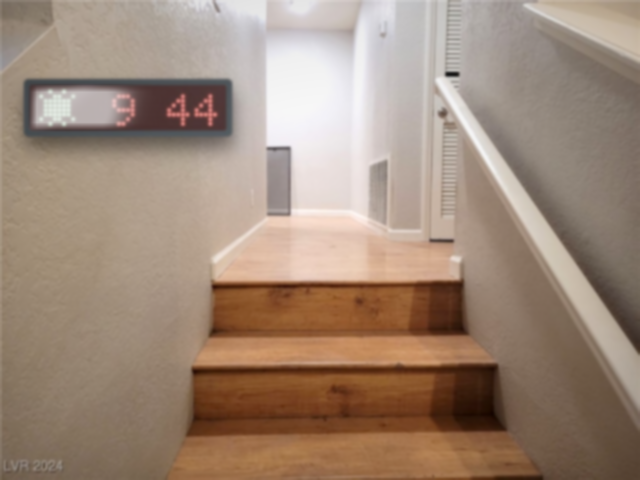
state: 9:44
